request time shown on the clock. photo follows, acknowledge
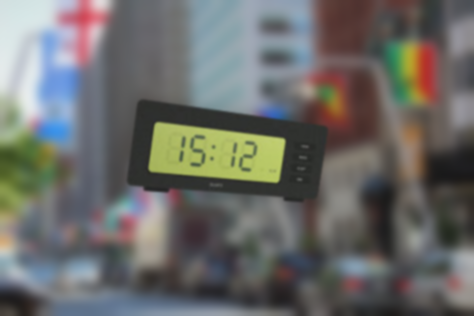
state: 15:12
